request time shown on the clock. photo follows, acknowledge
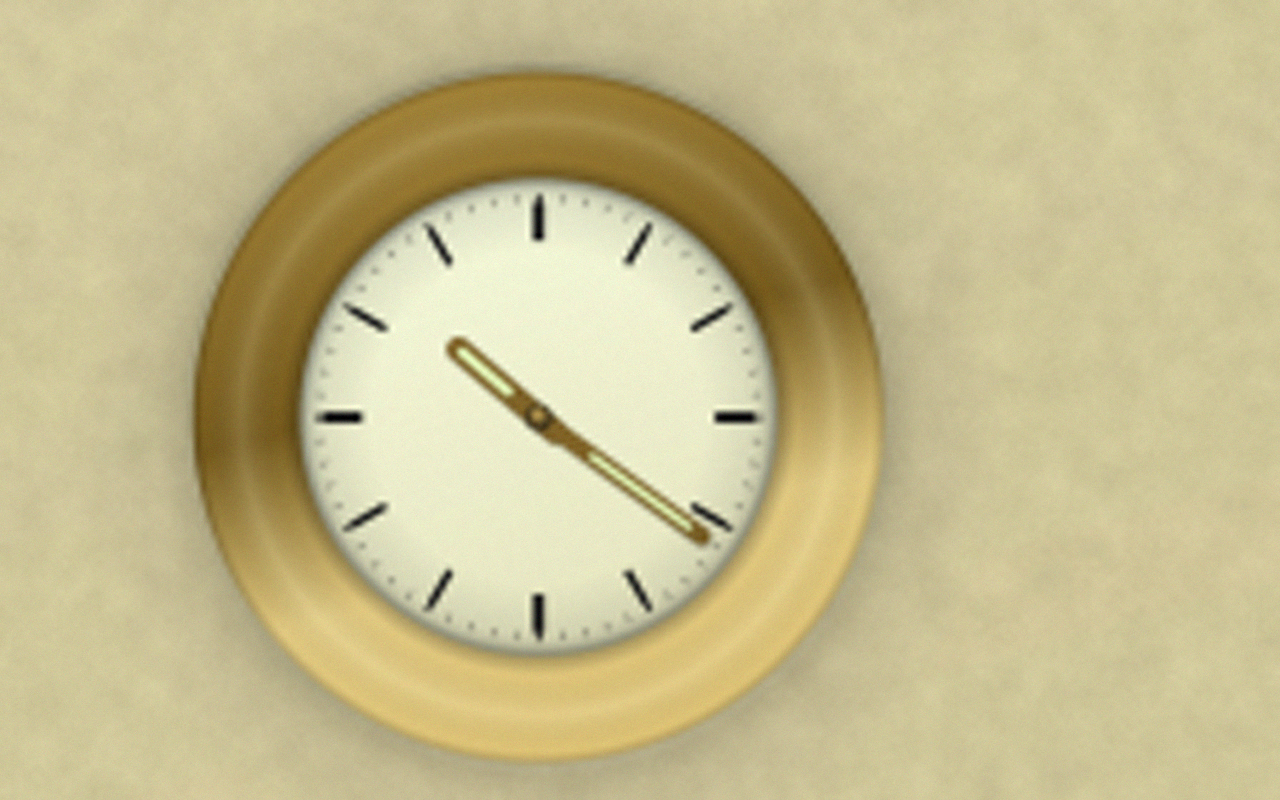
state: 10:21
